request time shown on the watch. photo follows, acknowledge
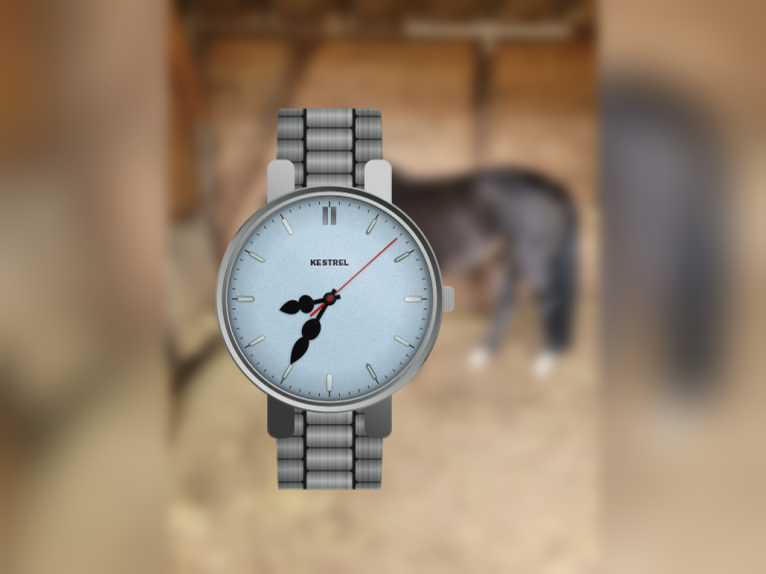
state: 8:35:08
